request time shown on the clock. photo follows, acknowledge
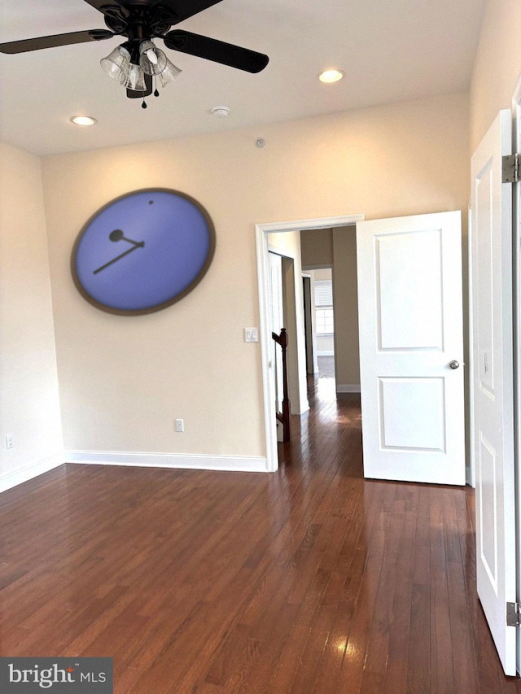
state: 9:38
